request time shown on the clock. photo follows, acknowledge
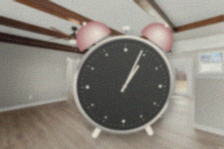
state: 1:04
